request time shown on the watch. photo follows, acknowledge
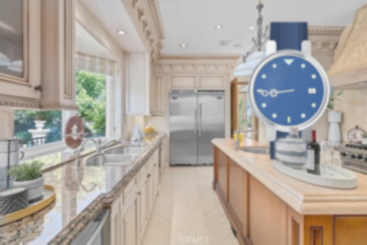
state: 8:44
